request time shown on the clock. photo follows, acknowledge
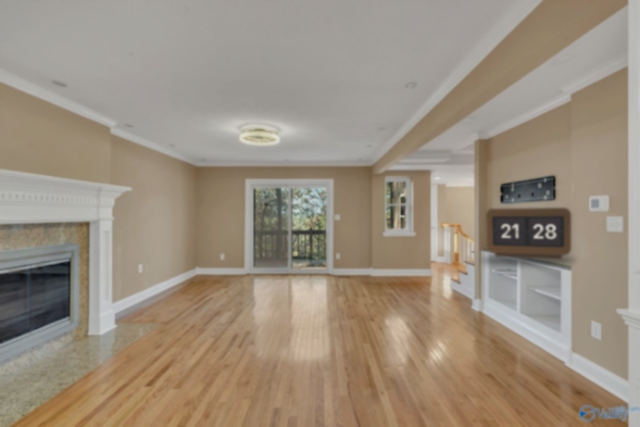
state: 21:28
